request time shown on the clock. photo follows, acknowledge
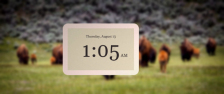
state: 1:05
